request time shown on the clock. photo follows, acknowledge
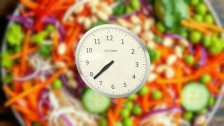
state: 7:38
